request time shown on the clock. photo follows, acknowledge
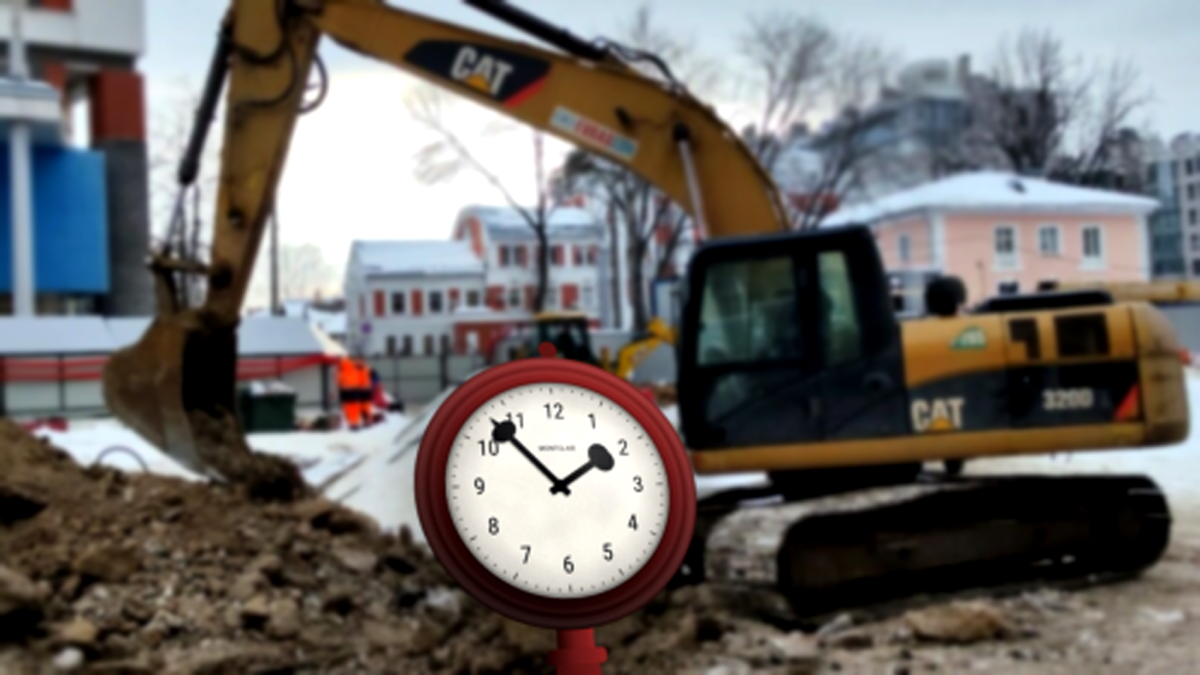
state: 1:53
